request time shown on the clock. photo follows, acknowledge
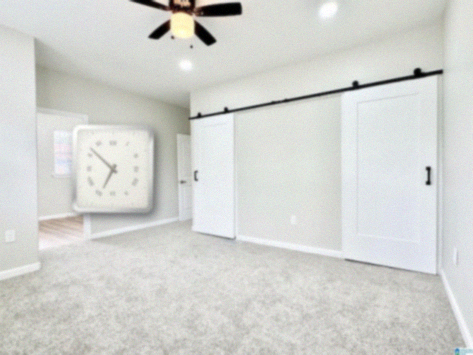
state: 6:52
